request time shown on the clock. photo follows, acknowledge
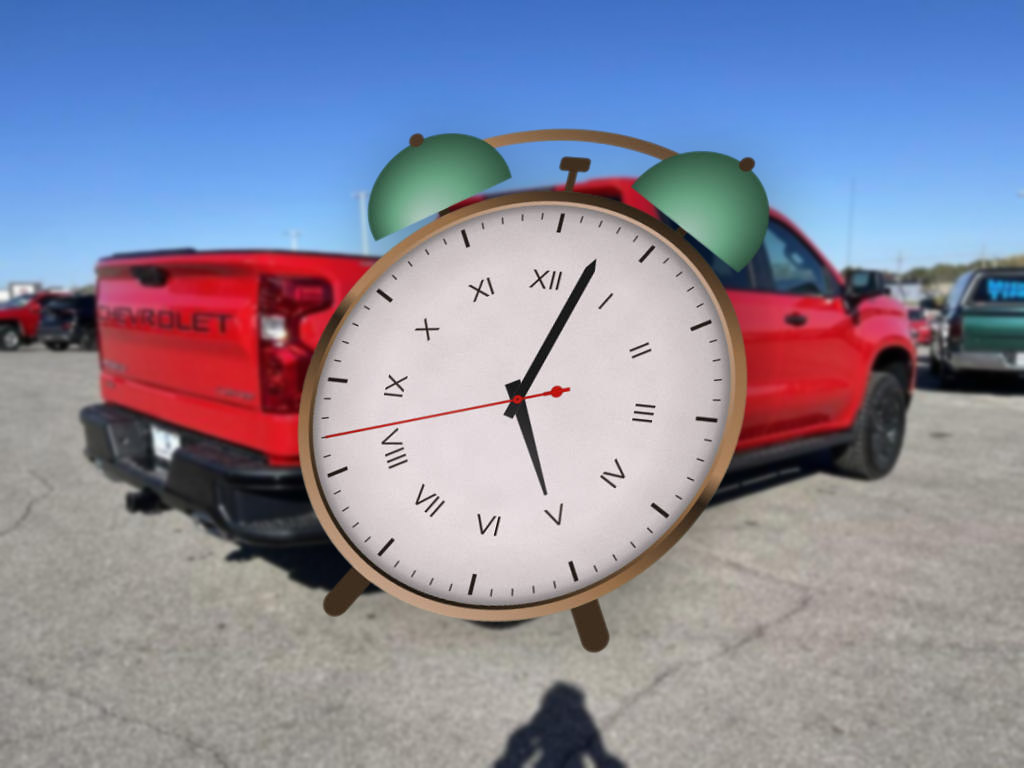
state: 5:02:42
